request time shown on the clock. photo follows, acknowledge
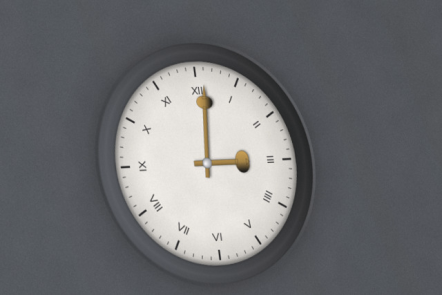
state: 3:01
